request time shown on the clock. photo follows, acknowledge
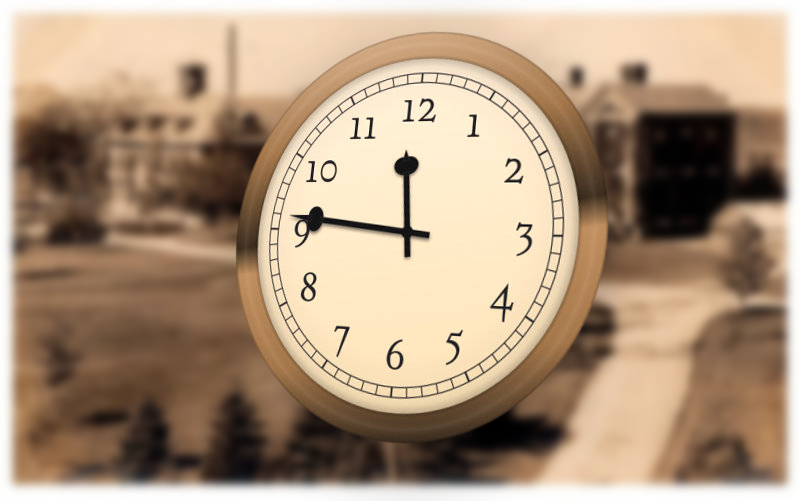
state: 11:46
